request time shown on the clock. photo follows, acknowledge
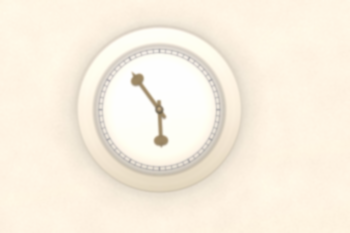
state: 5:54
